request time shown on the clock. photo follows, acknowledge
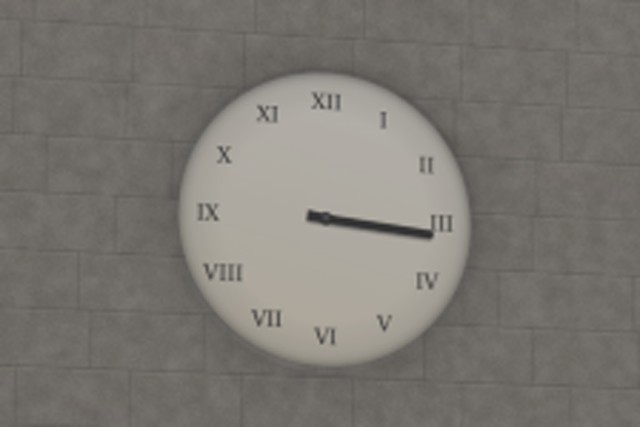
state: 3:16
